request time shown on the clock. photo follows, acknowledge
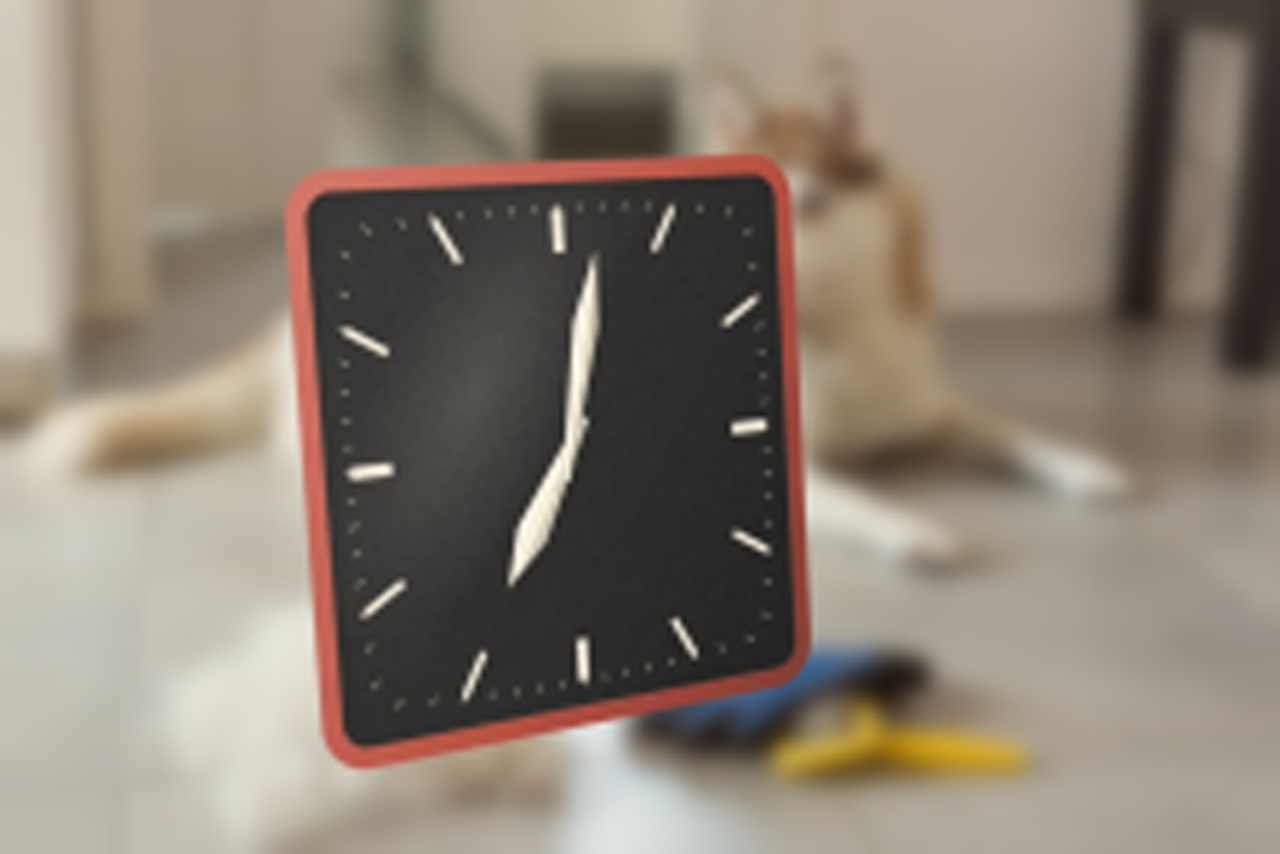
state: 7:02
